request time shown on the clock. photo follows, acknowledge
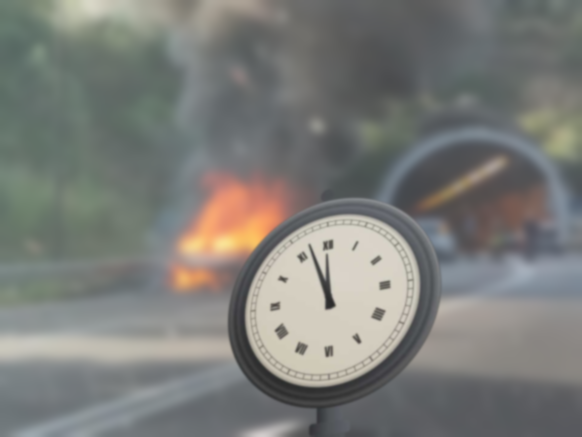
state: 11:57
